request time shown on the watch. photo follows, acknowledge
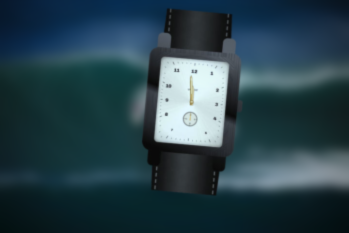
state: 11:59
